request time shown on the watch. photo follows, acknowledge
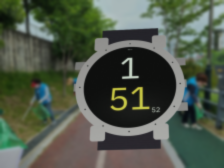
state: 1:51
